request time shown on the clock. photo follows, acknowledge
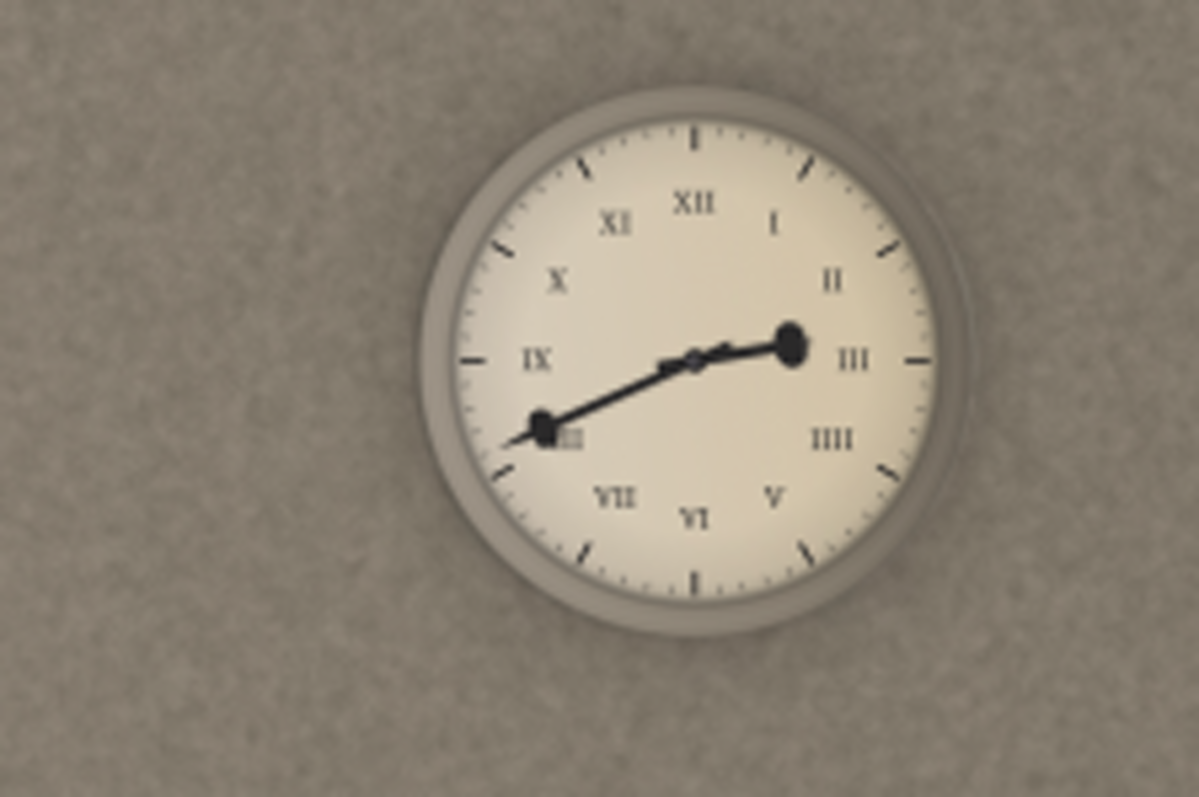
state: 2:41
